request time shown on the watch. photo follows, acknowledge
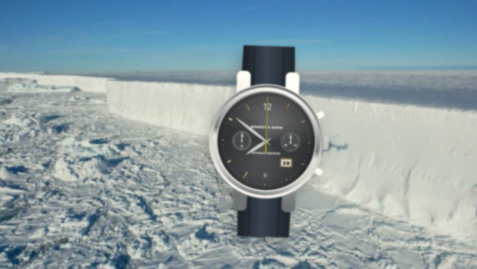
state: 7:51
